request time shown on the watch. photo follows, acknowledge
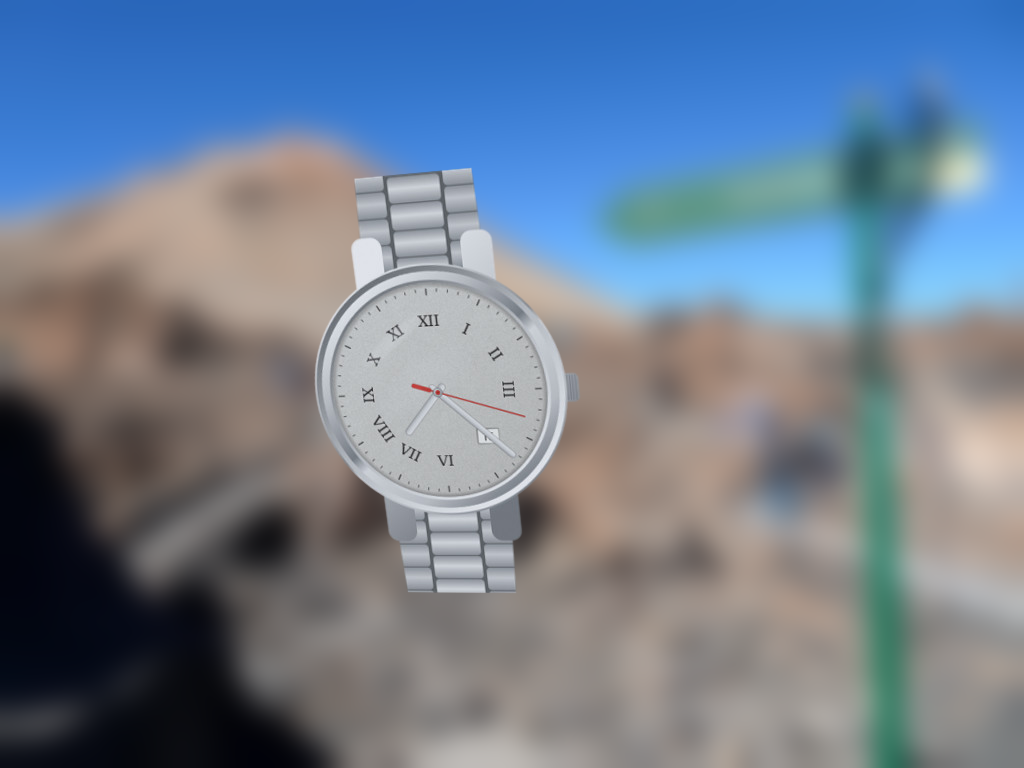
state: 7:22:18
